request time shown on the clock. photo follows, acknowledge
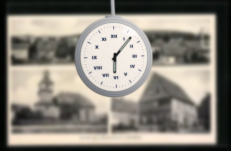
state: 6:07
